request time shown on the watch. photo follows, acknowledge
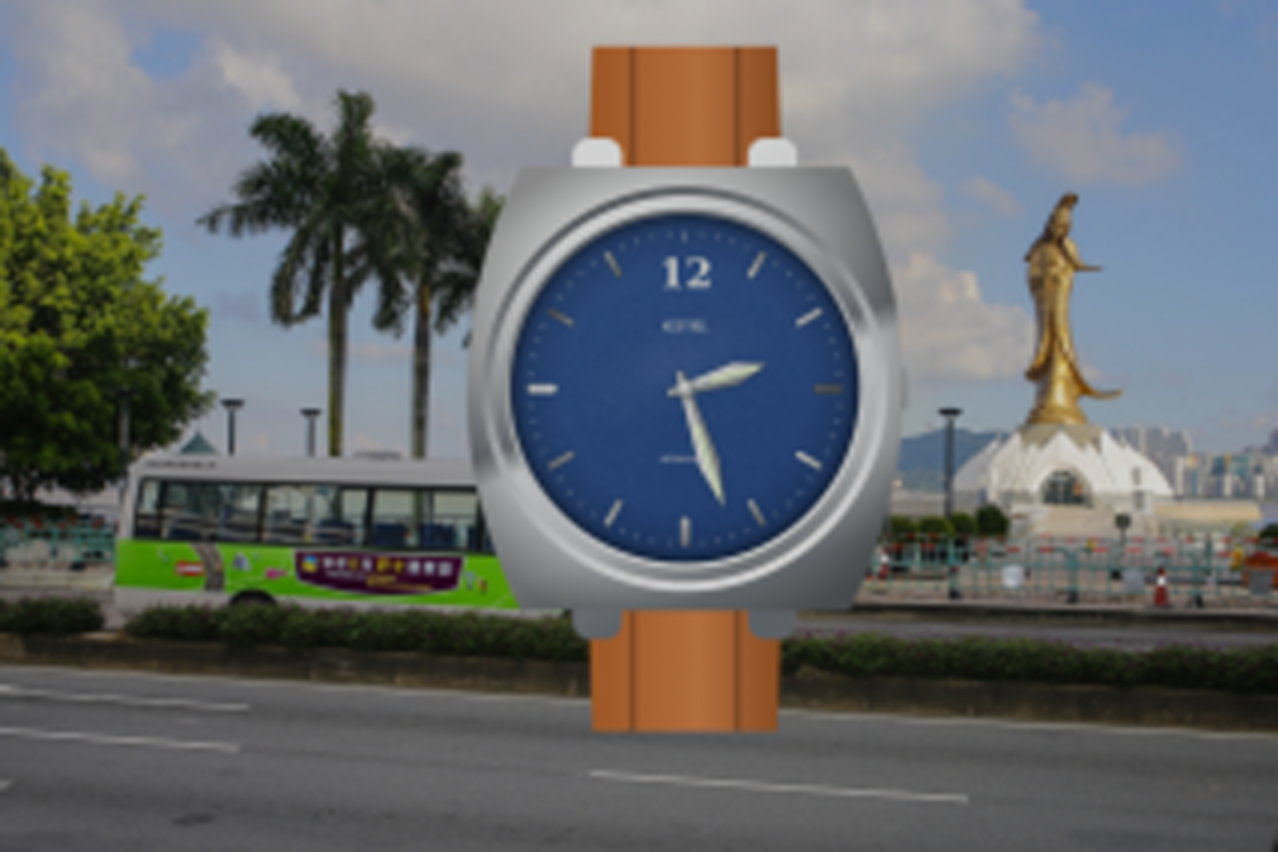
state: 2:27
